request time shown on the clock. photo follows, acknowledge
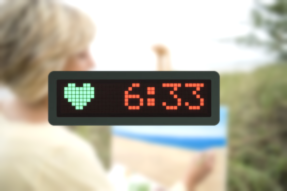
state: 6:33
